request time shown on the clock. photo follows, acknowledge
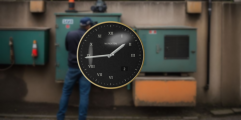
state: 1:44
